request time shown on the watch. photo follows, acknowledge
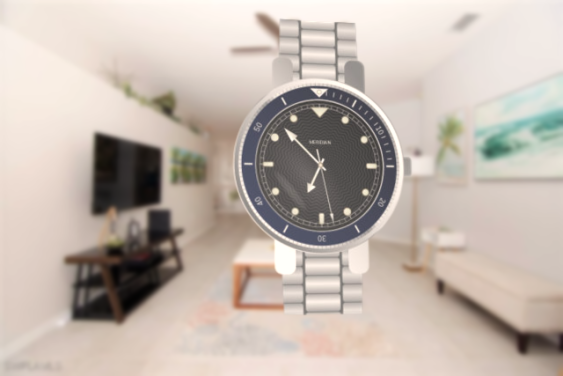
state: 6:52:28
